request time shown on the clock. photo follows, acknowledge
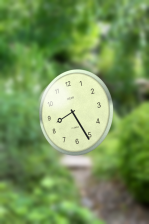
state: 8:26
